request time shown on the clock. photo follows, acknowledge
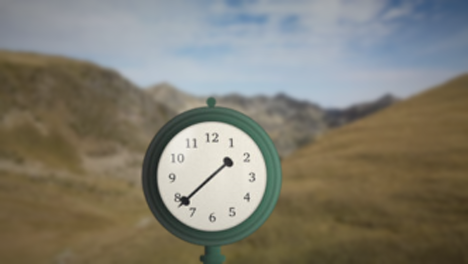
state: 1:38
